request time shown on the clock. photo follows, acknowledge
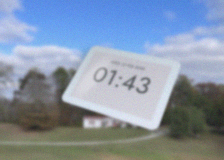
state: 1:43
